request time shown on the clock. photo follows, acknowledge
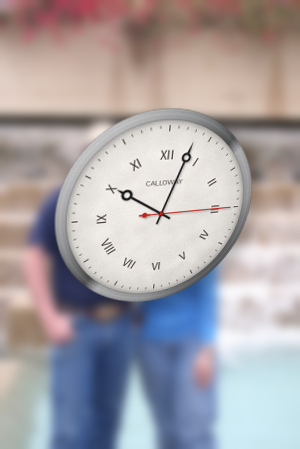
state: 10:03:15
